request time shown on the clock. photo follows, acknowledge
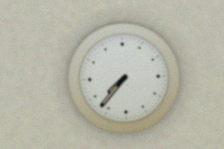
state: 7:37
